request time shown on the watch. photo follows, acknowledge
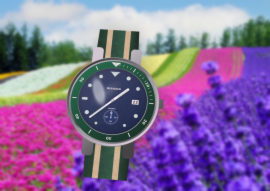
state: 1:38
